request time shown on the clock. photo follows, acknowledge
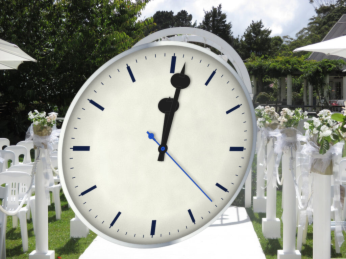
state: 12:01:22
